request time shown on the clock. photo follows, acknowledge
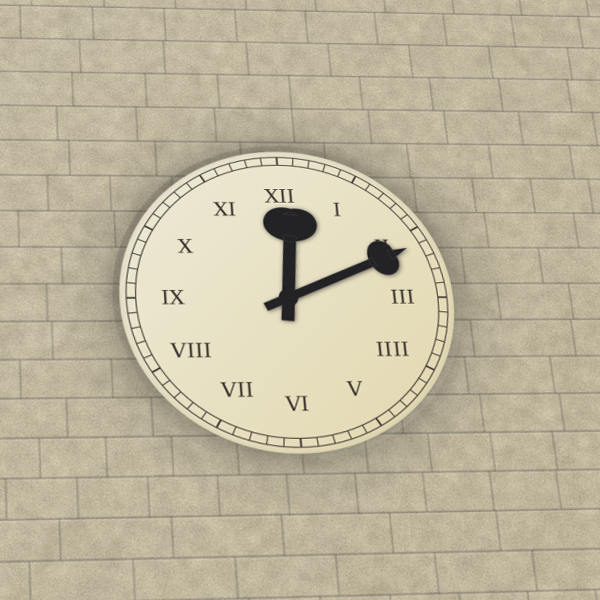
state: 12:11
